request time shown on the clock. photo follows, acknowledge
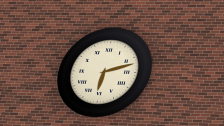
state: 6:12
